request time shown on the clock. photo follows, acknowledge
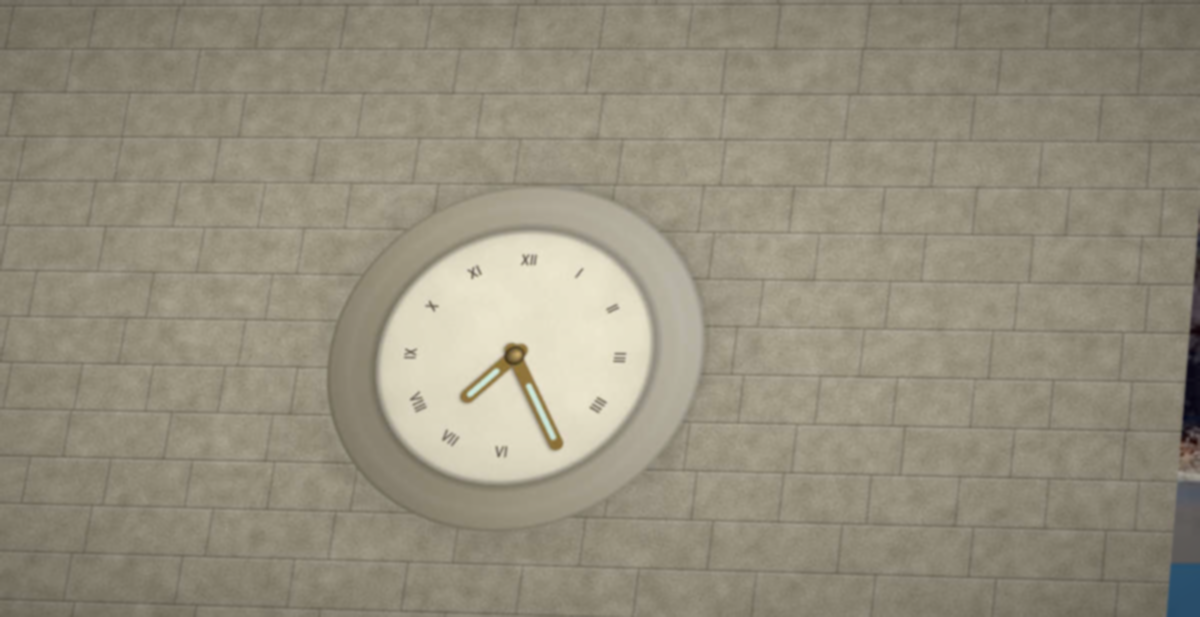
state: 7:25
